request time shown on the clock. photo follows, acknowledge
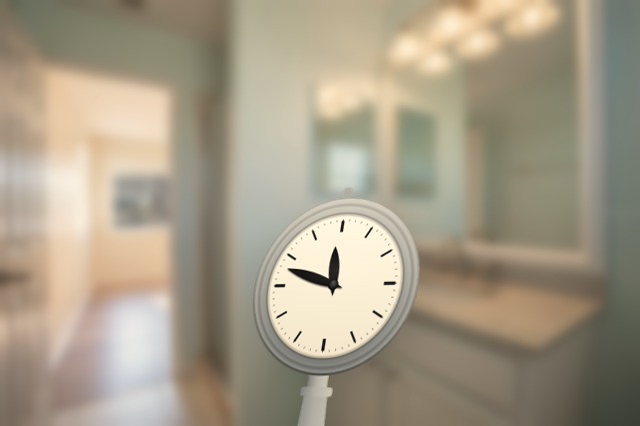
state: 11:48
